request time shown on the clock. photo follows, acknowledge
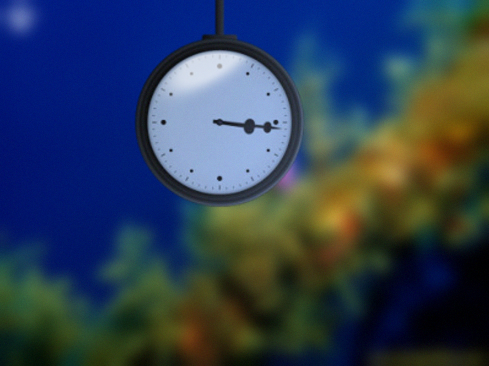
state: 3:16
